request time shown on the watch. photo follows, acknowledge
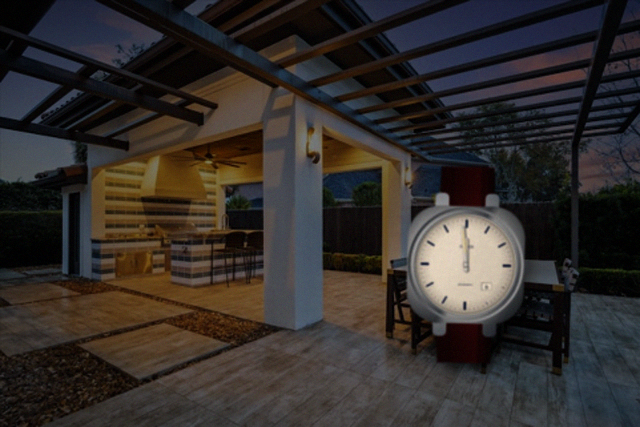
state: 11:59
